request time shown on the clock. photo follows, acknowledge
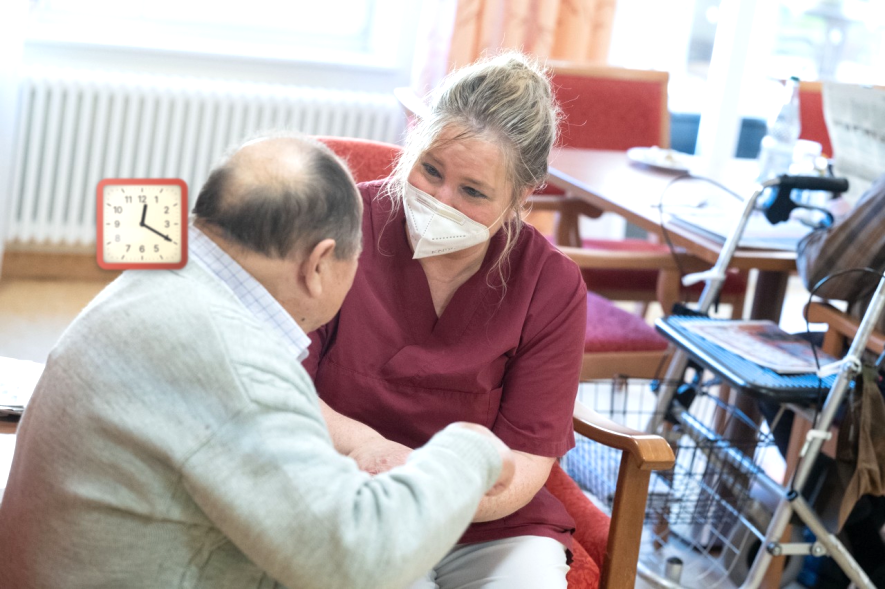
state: 12:20
